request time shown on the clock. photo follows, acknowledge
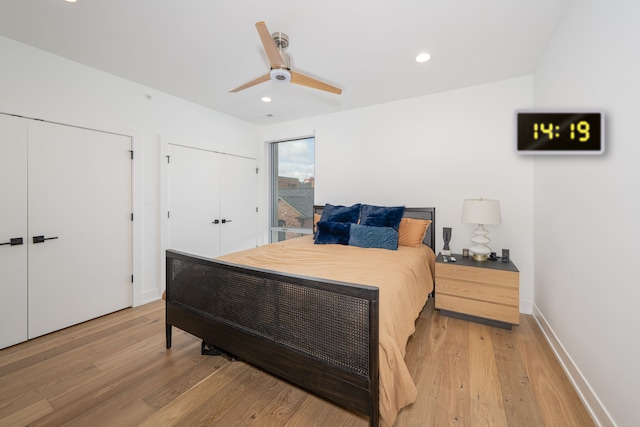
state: 14:19
